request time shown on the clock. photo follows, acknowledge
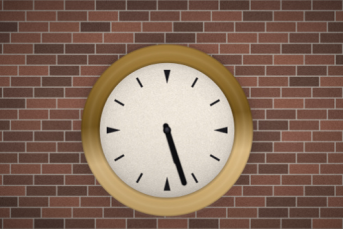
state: 5:27
